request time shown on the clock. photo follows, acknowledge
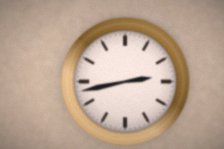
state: 2:43
